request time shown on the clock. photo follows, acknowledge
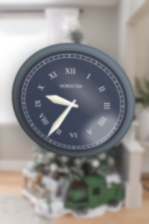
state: 9:36
